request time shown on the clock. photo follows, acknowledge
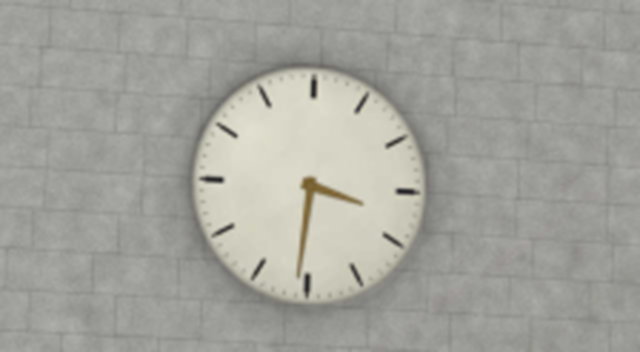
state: 3:31
